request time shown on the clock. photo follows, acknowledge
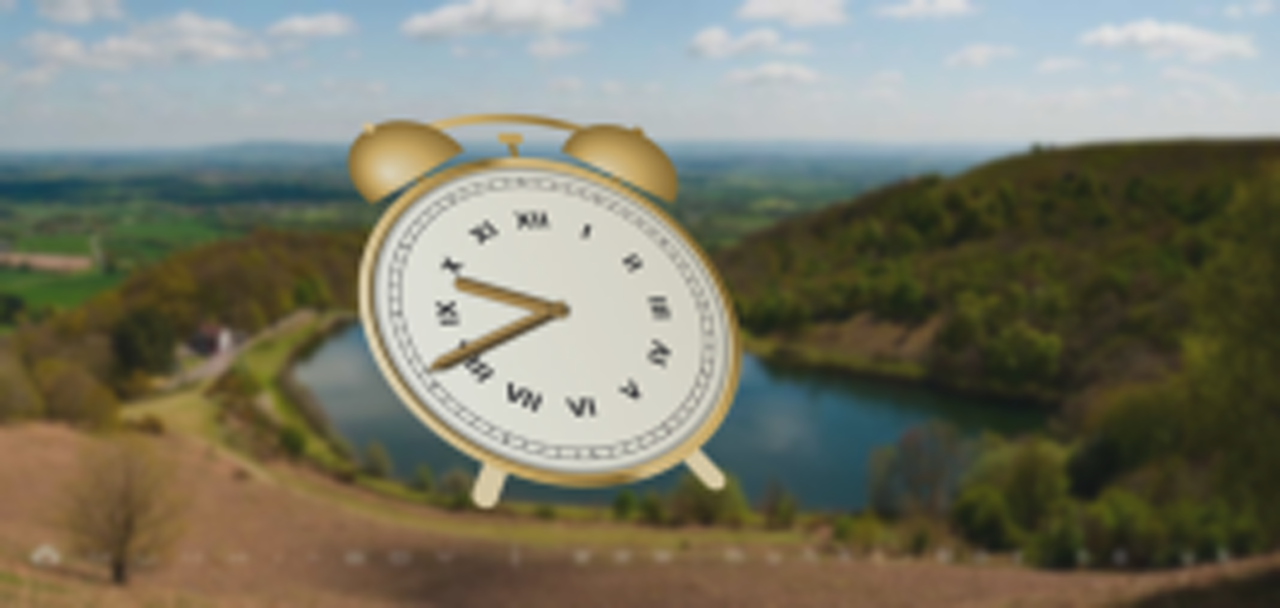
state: 9:41
